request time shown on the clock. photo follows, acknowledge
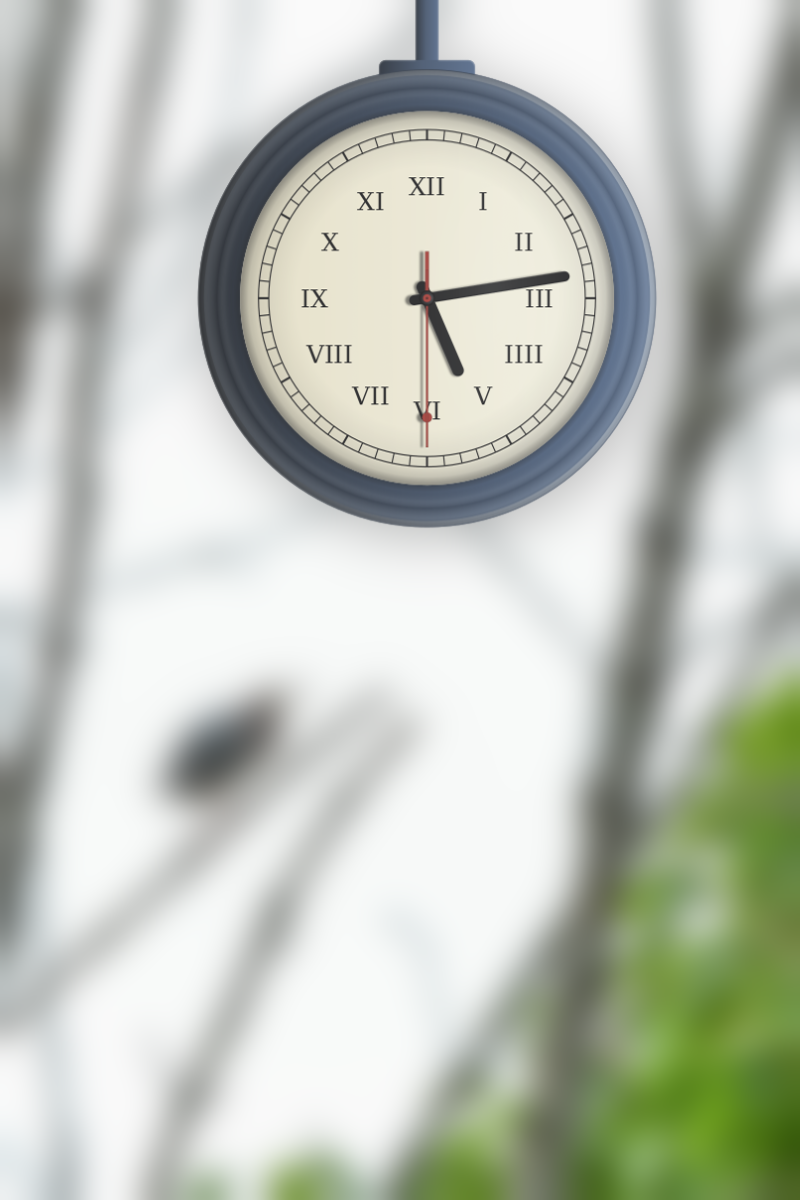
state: 5:13:30
